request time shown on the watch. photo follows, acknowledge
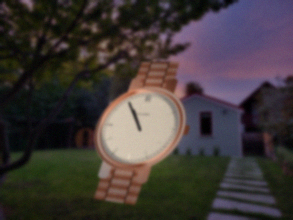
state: 10:54
